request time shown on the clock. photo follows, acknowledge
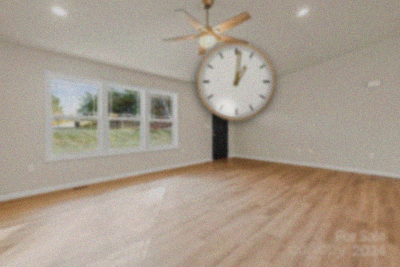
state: 1:01
